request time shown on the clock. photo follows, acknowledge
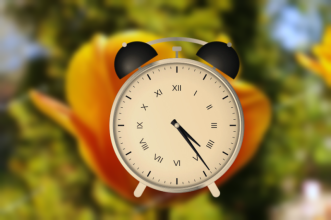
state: 4:24
